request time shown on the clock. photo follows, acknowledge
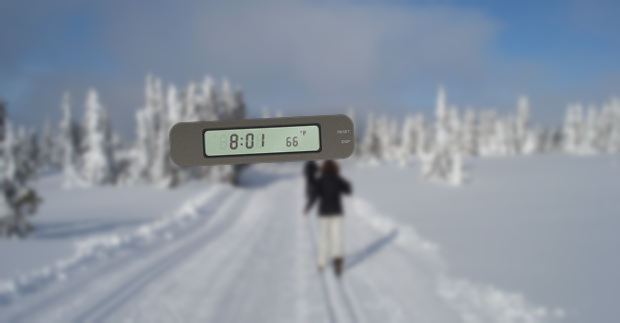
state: 8:01
